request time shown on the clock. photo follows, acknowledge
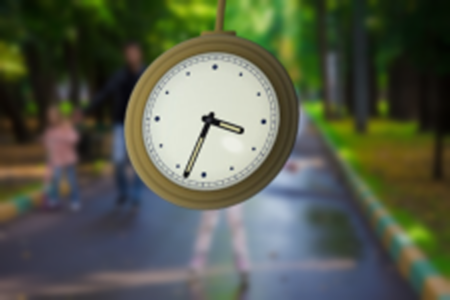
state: 3:33
